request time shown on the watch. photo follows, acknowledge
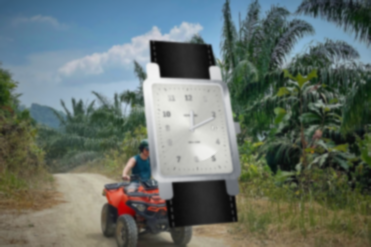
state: 12:11
